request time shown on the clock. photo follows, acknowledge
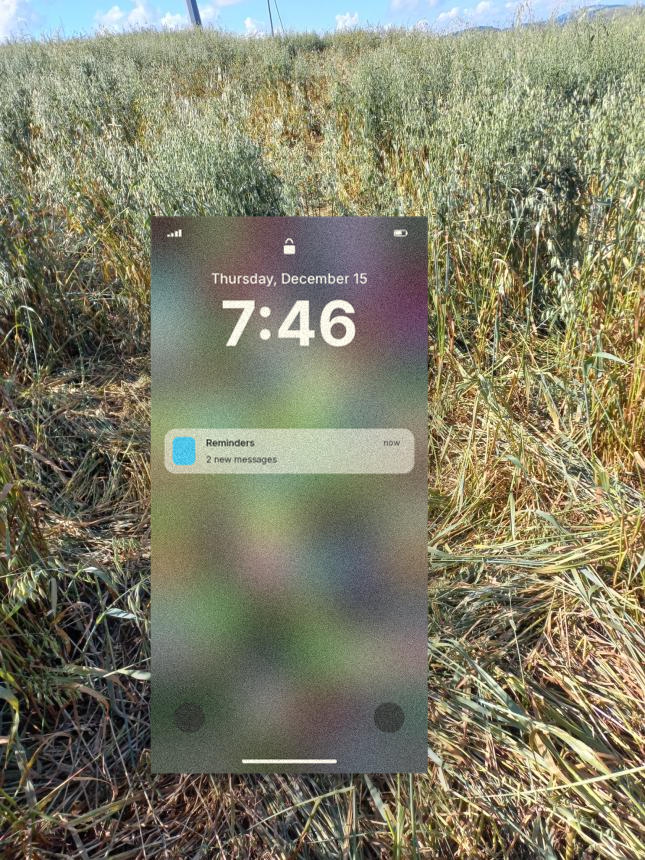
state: 7:46
